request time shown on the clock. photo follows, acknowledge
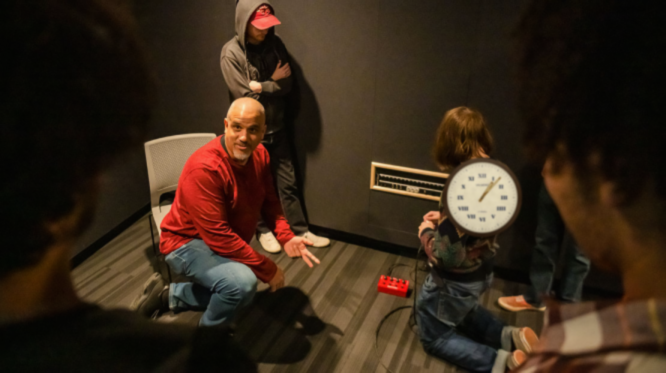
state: 1:07
